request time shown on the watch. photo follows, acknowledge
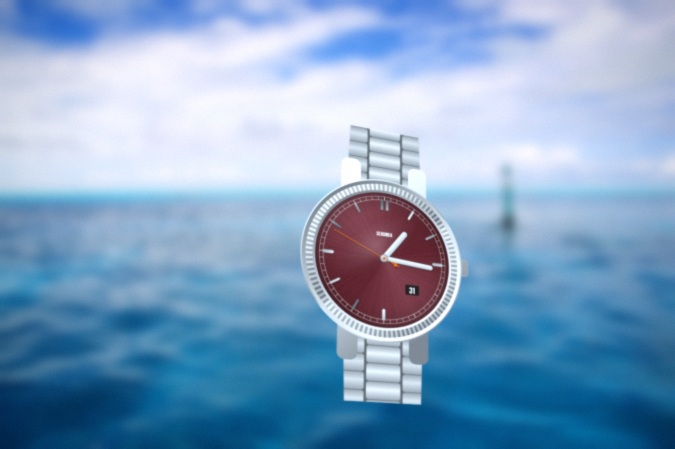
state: 1:15:49
